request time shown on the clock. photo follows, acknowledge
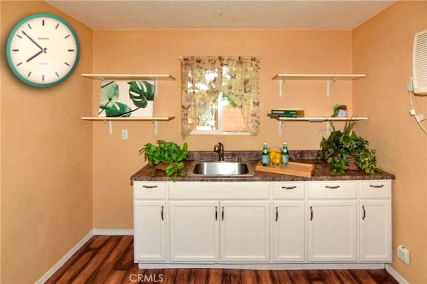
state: 7:52
